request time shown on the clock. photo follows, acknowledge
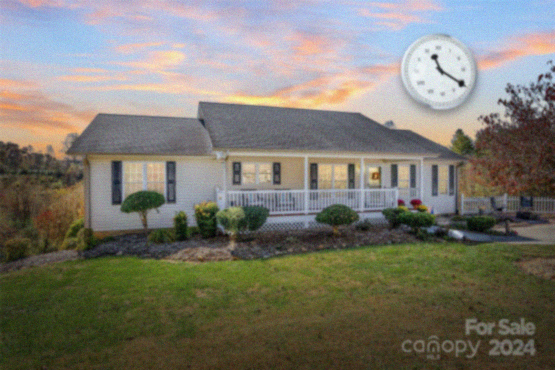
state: 11:21
